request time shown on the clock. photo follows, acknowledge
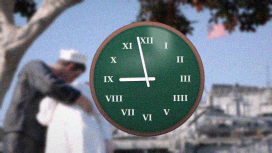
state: 8:58
